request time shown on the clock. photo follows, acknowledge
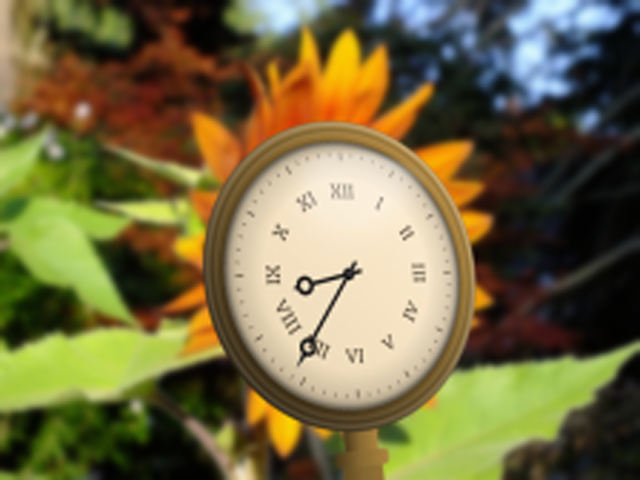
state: 8:36
